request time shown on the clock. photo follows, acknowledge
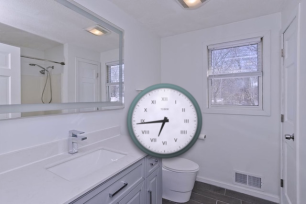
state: 6:44
